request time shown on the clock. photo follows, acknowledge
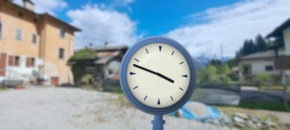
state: 3:48
